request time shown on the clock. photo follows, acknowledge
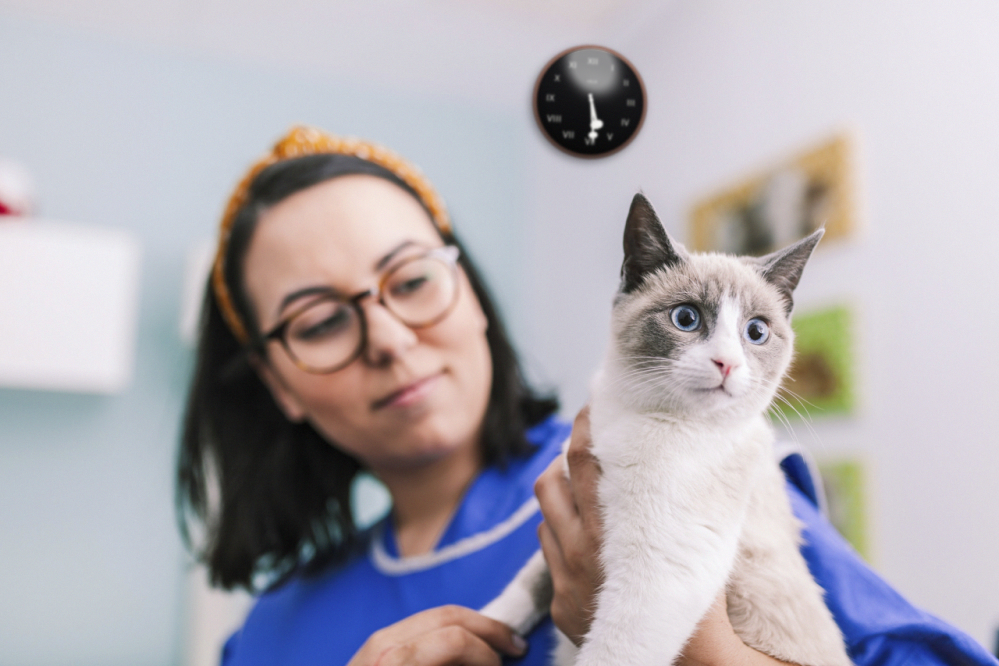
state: 5:29
